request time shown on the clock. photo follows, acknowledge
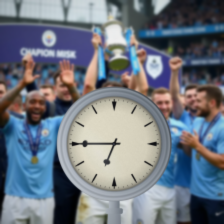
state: 6:45
